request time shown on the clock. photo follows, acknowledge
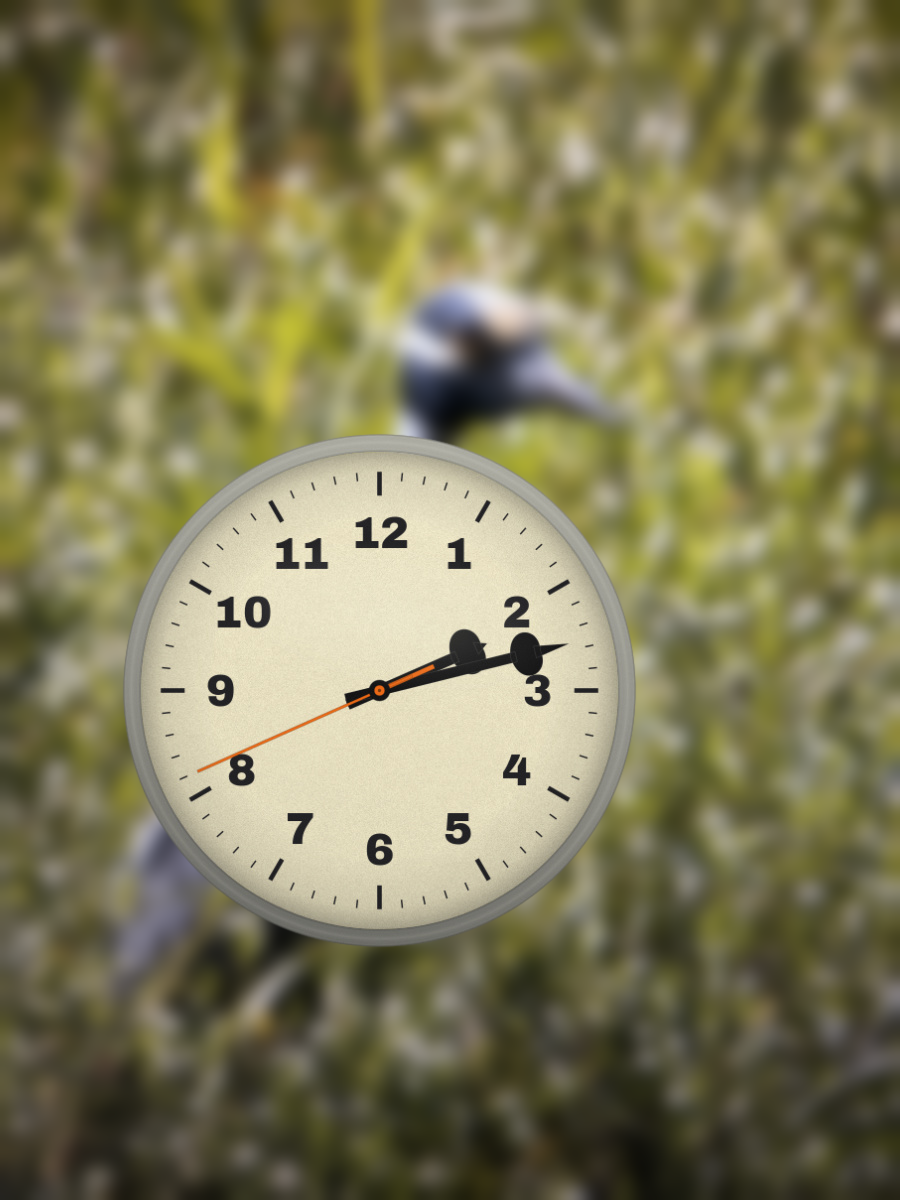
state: 2:12:41
